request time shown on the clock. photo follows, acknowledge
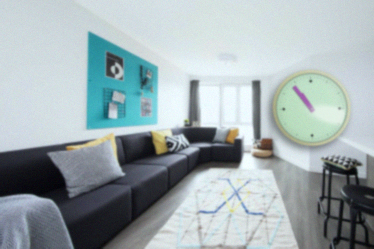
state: 10:54
